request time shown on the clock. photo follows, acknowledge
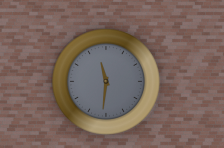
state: 11:31
